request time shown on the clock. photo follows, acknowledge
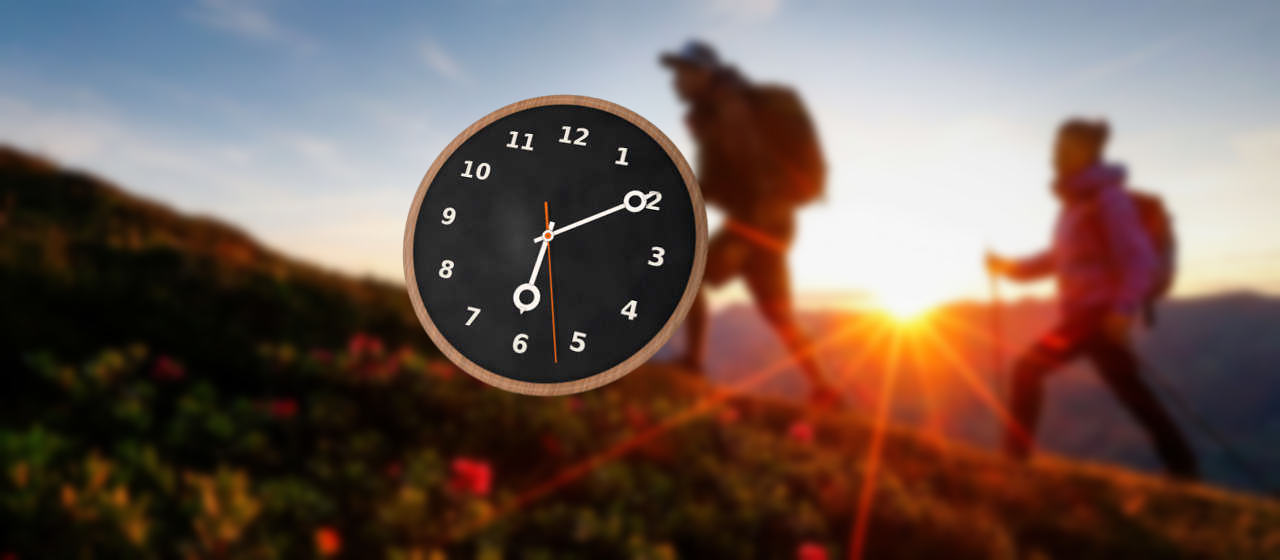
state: 6:09:27
